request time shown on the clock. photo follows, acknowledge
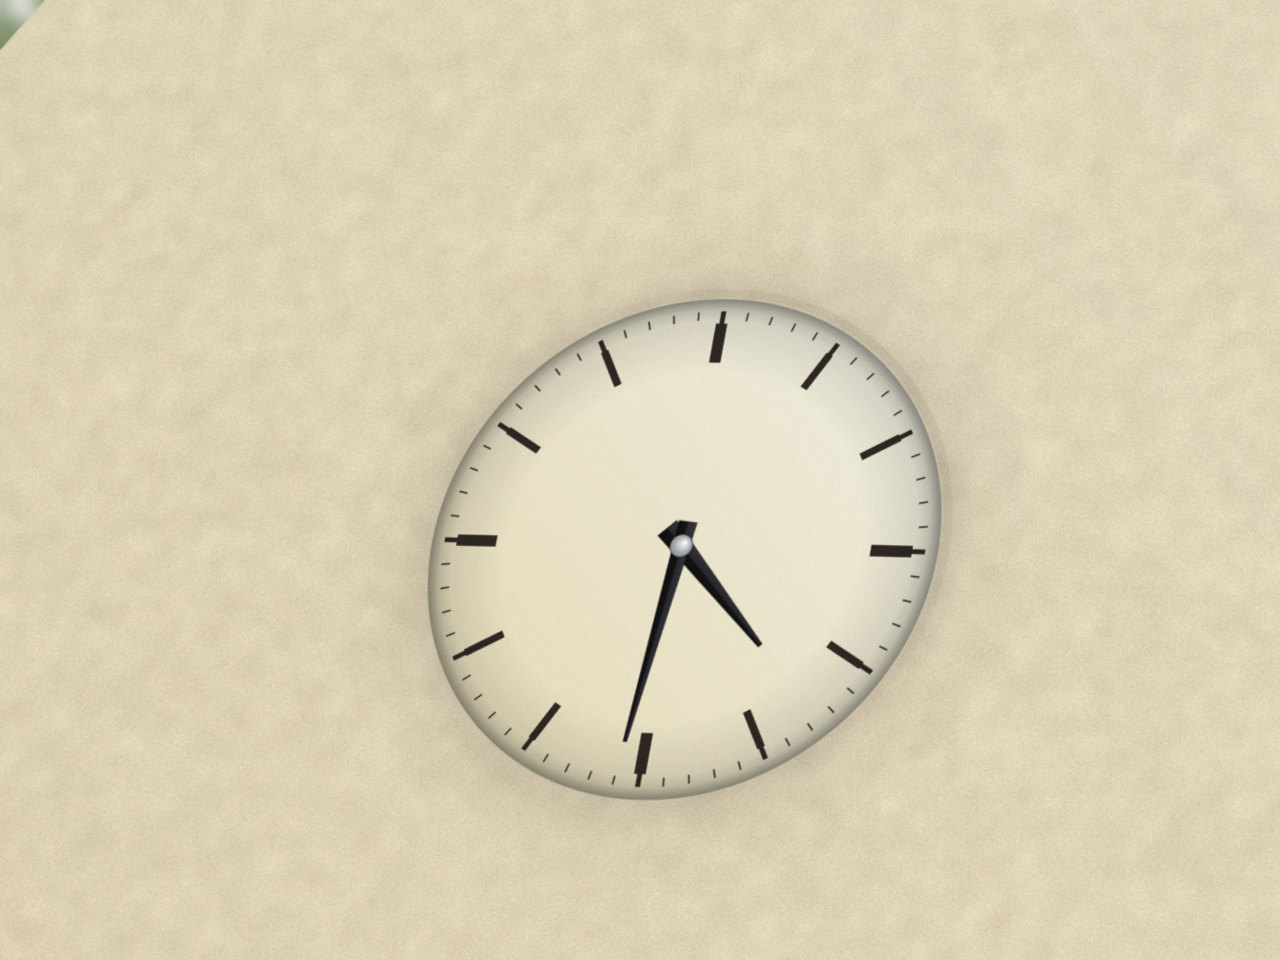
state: 4:31
